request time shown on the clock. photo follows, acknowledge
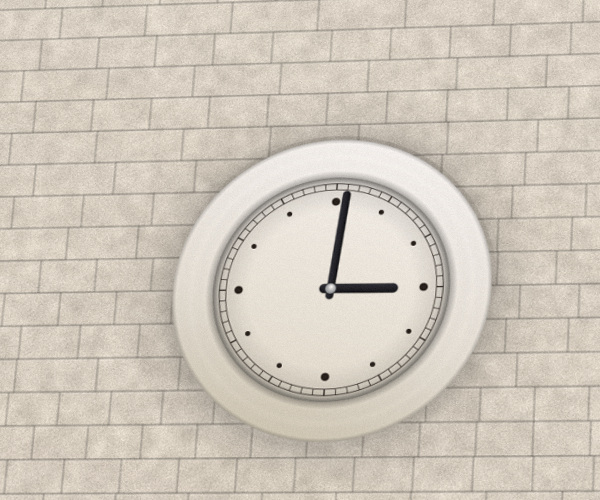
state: 3:01
